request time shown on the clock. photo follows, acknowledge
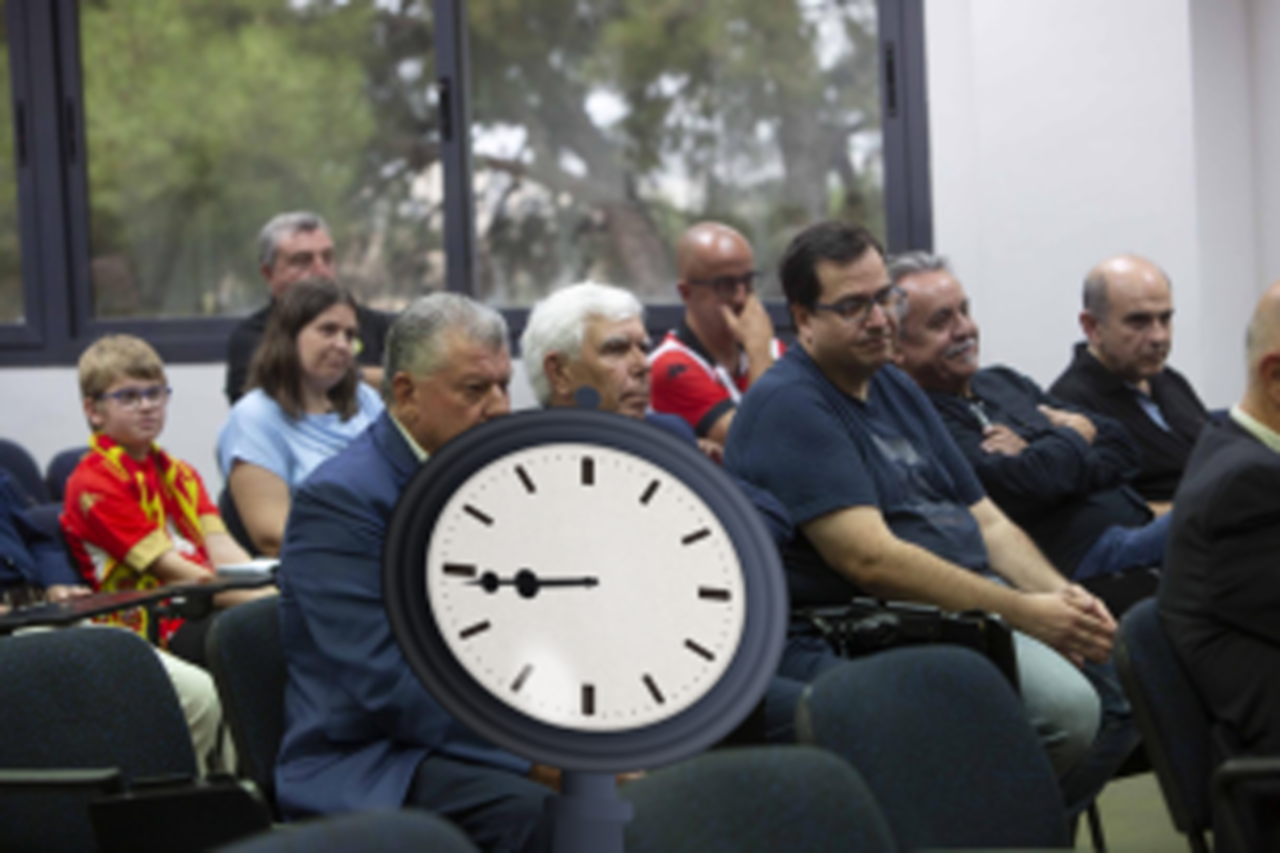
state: 8:44
